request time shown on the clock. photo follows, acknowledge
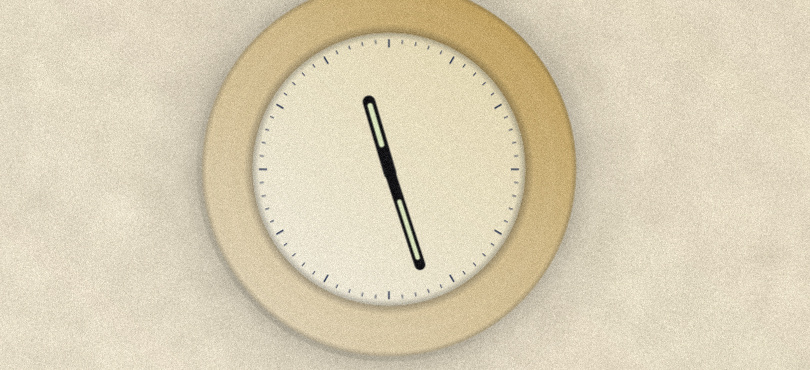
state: 11:27
